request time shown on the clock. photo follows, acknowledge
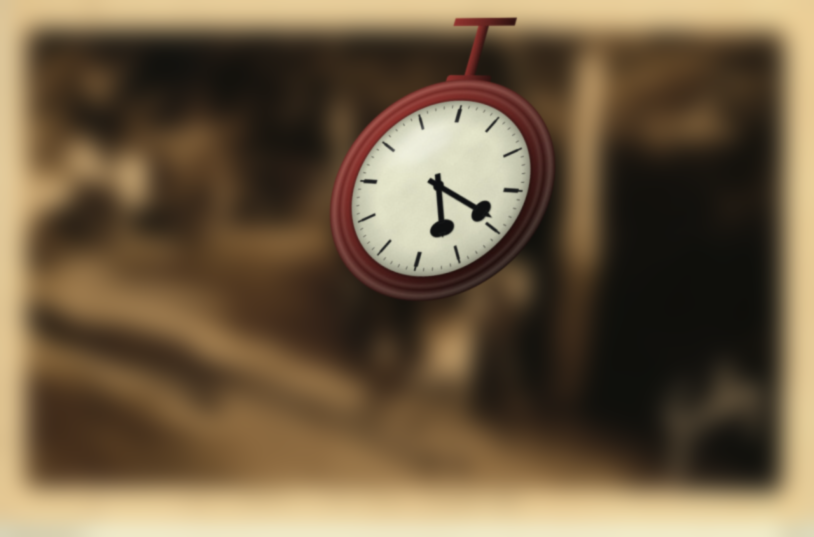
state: 5:19
